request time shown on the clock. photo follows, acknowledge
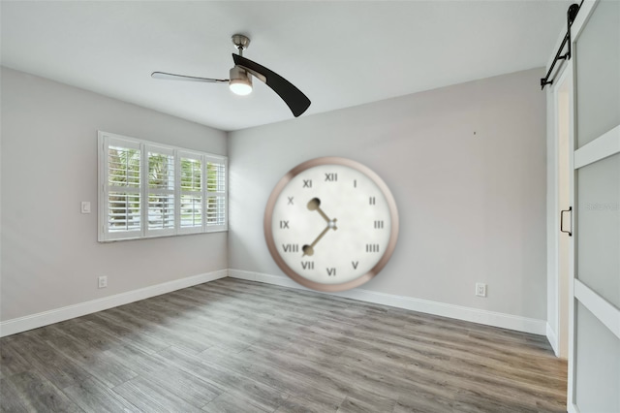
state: 10:37
